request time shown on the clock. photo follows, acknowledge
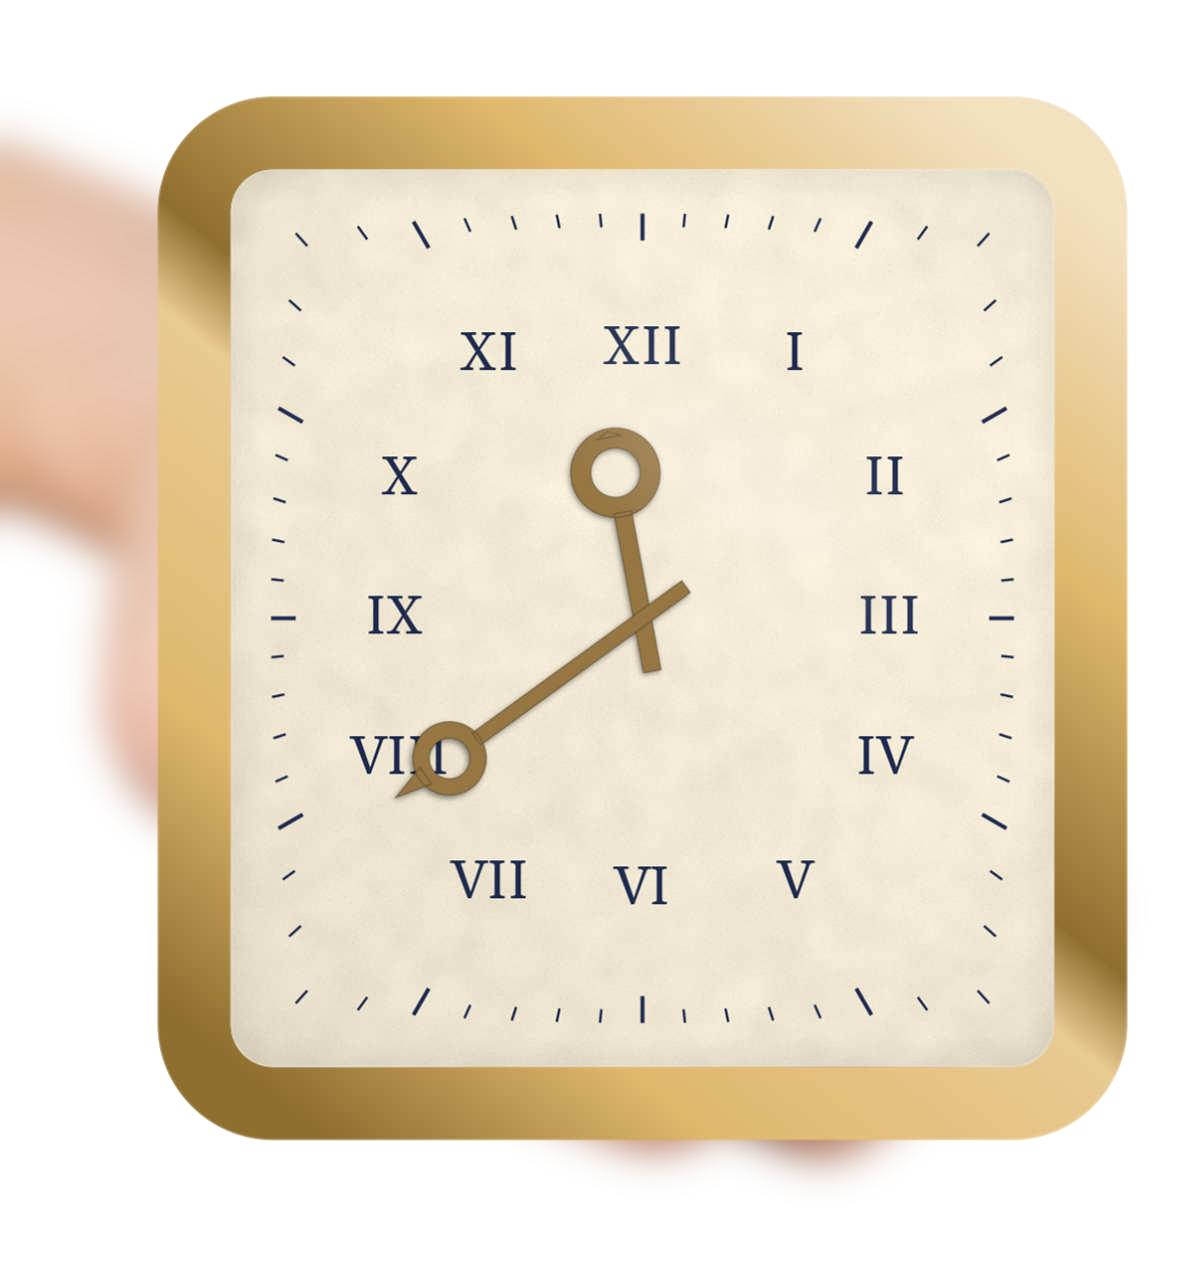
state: 11:39
